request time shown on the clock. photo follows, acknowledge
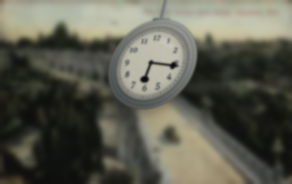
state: 6:16
